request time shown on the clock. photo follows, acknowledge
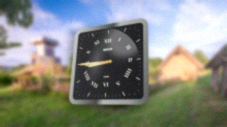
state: 8:45
